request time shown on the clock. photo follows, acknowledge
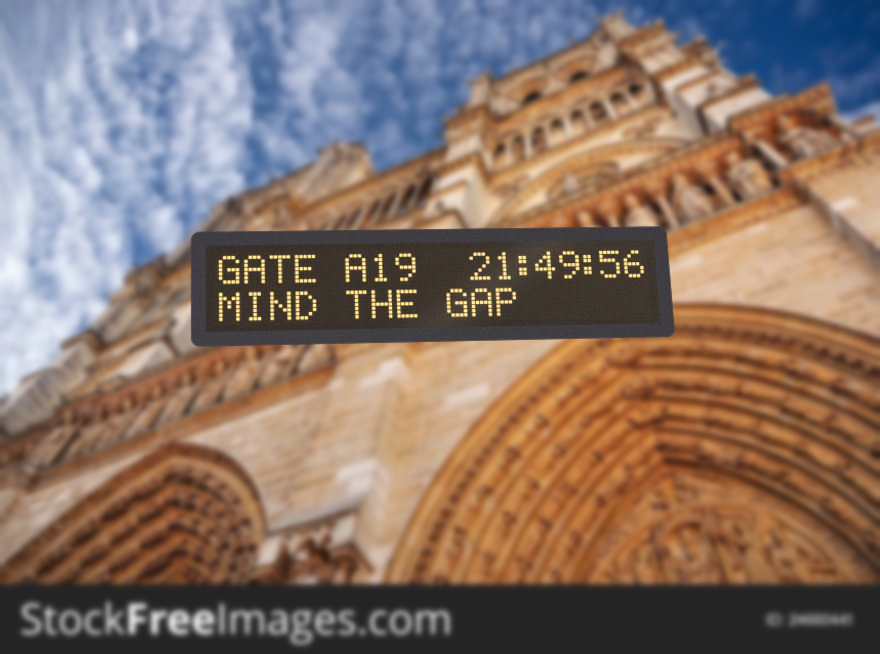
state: 21:49:56
